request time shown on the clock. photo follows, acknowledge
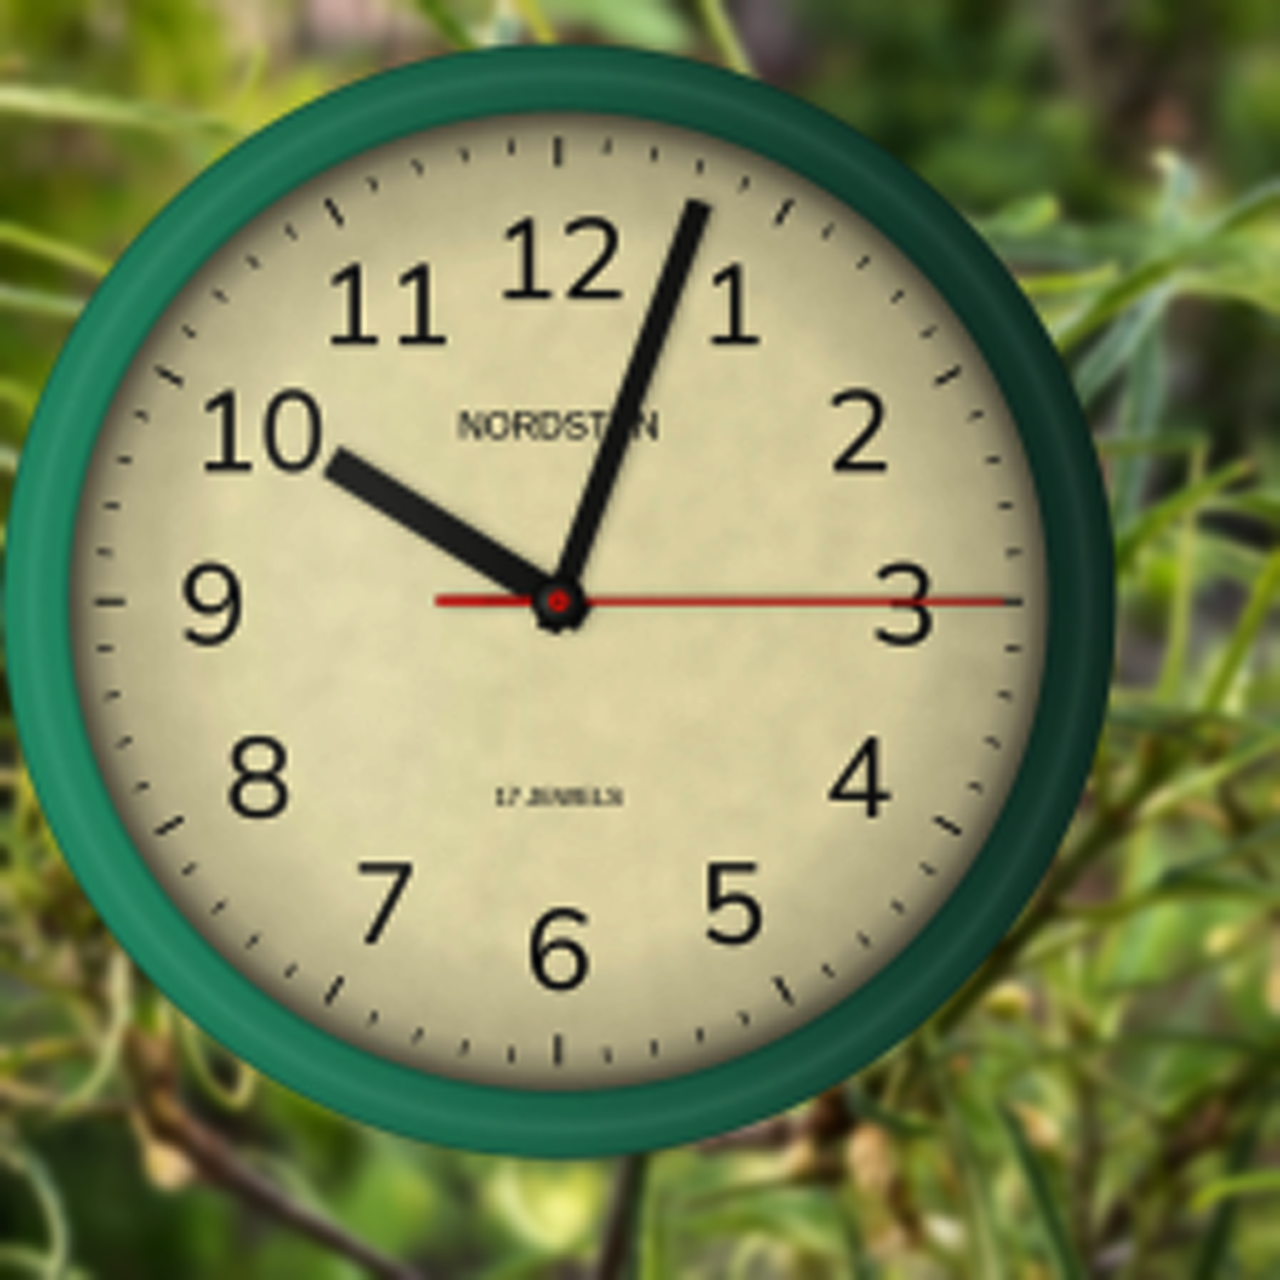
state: 10:03:15
